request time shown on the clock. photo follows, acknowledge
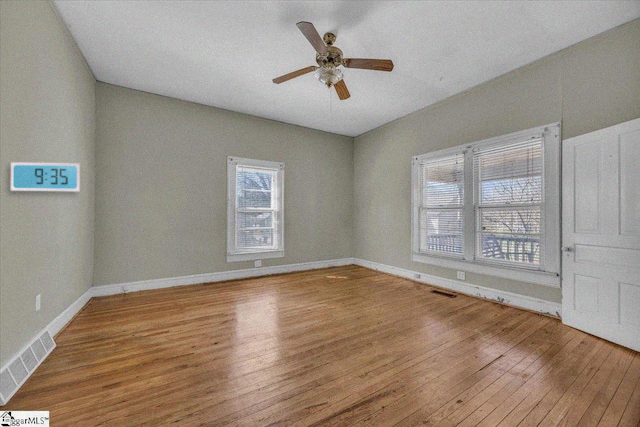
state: 9:35
